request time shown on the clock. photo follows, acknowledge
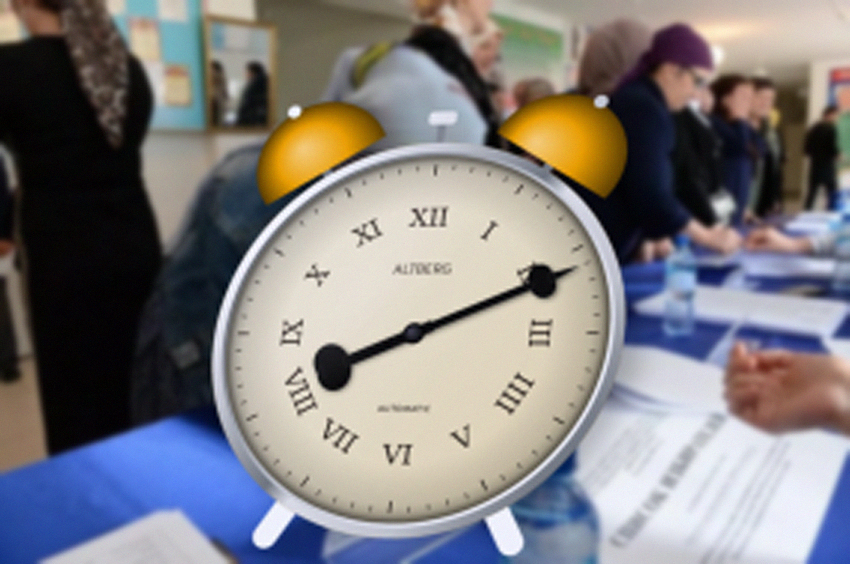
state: 8:11
